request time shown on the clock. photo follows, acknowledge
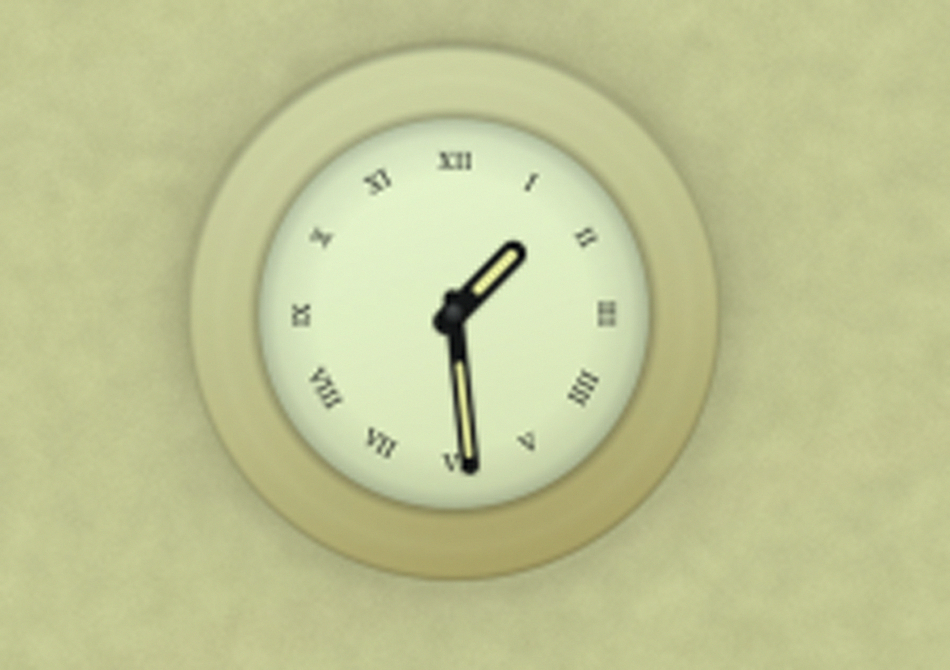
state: 1:29
